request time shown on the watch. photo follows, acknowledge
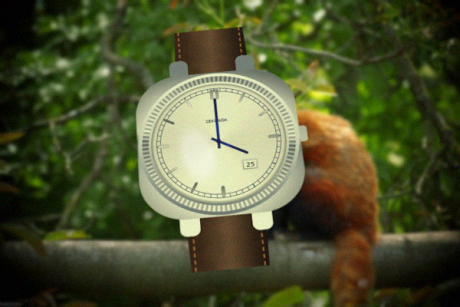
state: 4:00
